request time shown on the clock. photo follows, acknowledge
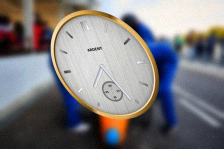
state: 7:26
